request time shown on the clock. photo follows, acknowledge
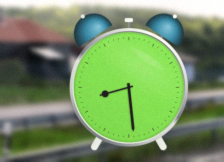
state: 8:29
